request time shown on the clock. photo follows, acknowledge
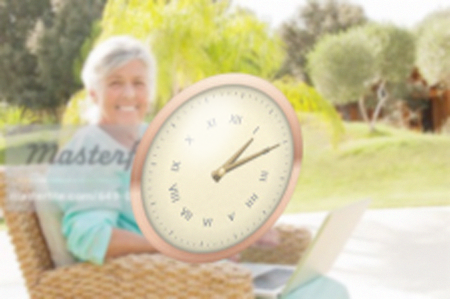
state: 1:10
